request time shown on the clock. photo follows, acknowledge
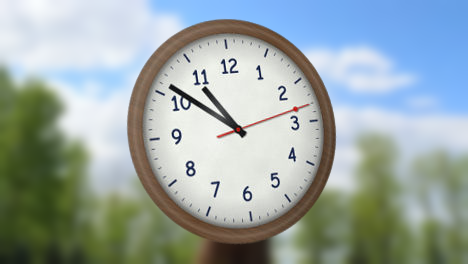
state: 10:51:13
